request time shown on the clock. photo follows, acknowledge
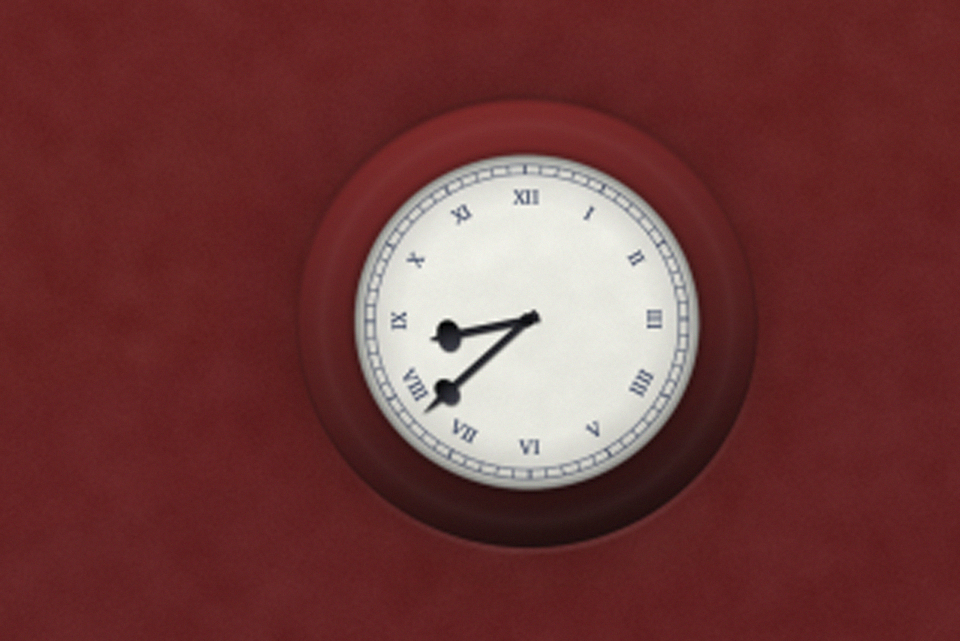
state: 8:38
